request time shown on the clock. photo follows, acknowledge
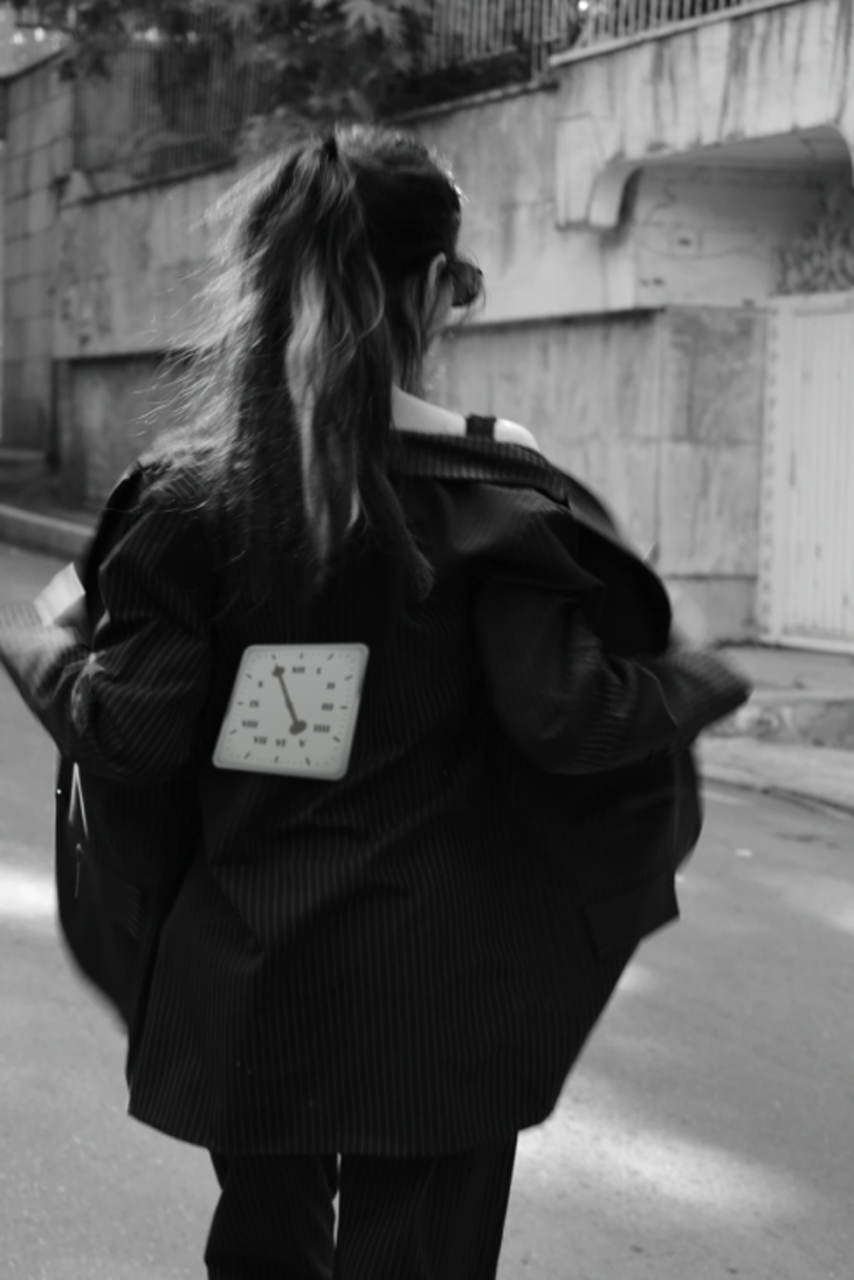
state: 4:55
